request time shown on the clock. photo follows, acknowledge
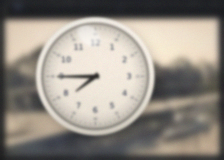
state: 7:45
